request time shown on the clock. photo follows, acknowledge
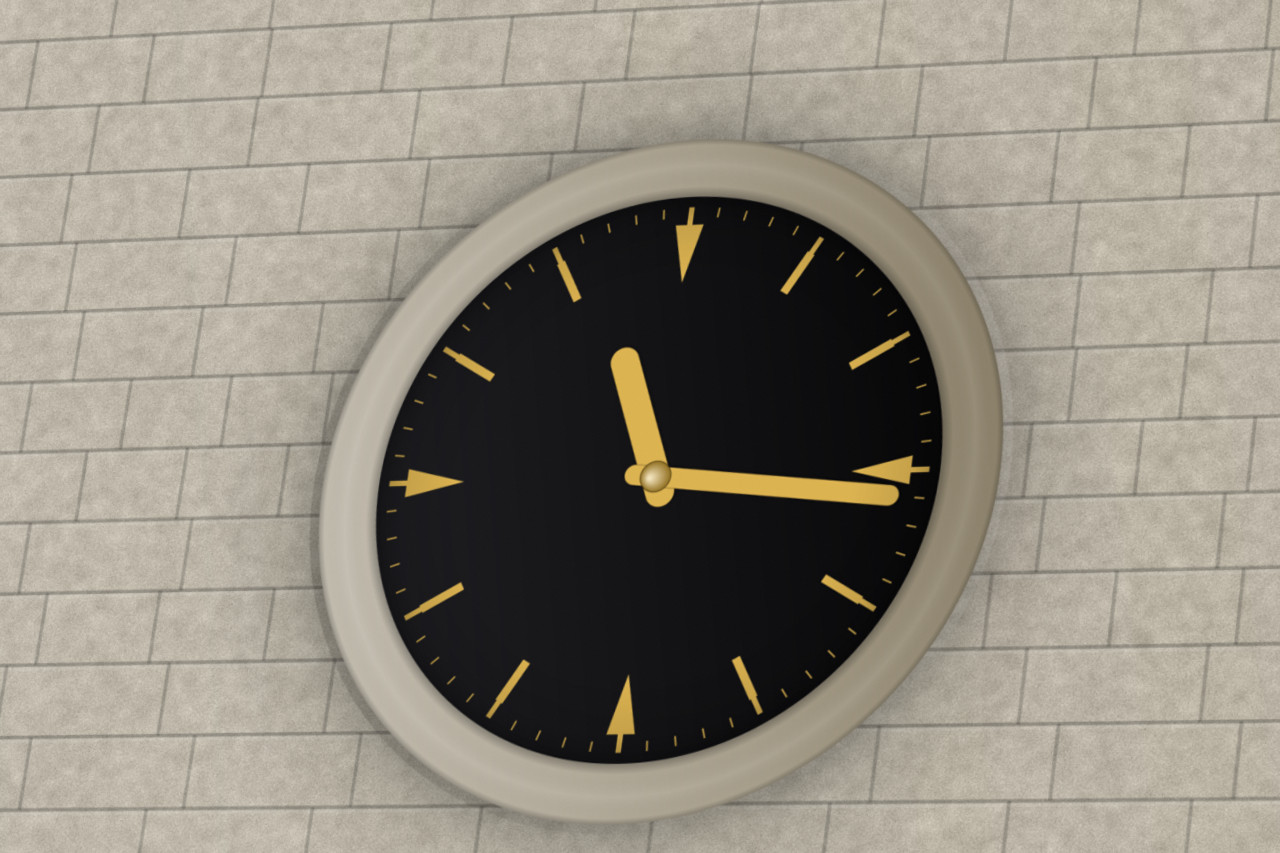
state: 11:16
